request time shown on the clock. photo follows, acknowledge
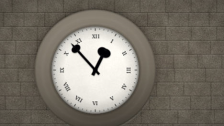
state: 12:53
